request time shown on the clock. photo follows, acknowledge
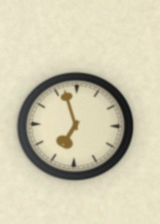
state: 6:57
